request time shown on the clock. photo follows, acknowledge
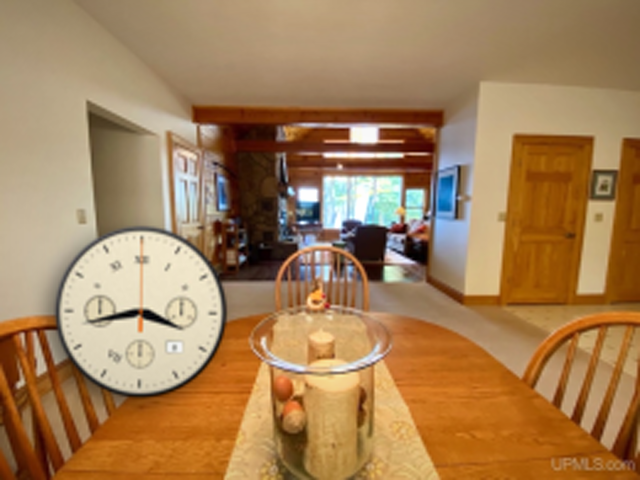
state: 3:43
